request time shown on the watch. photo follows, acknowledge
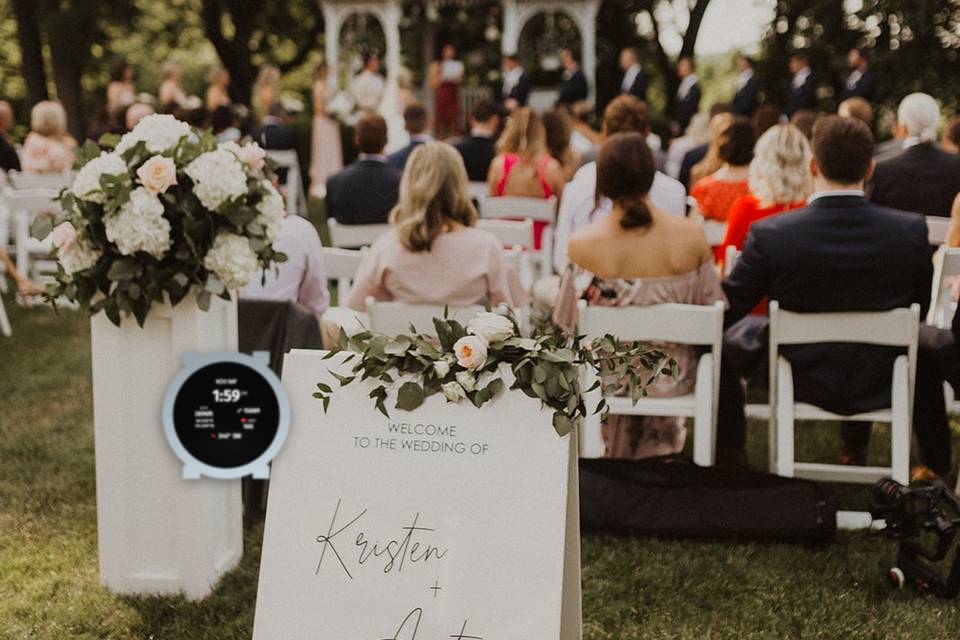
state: 1:59
